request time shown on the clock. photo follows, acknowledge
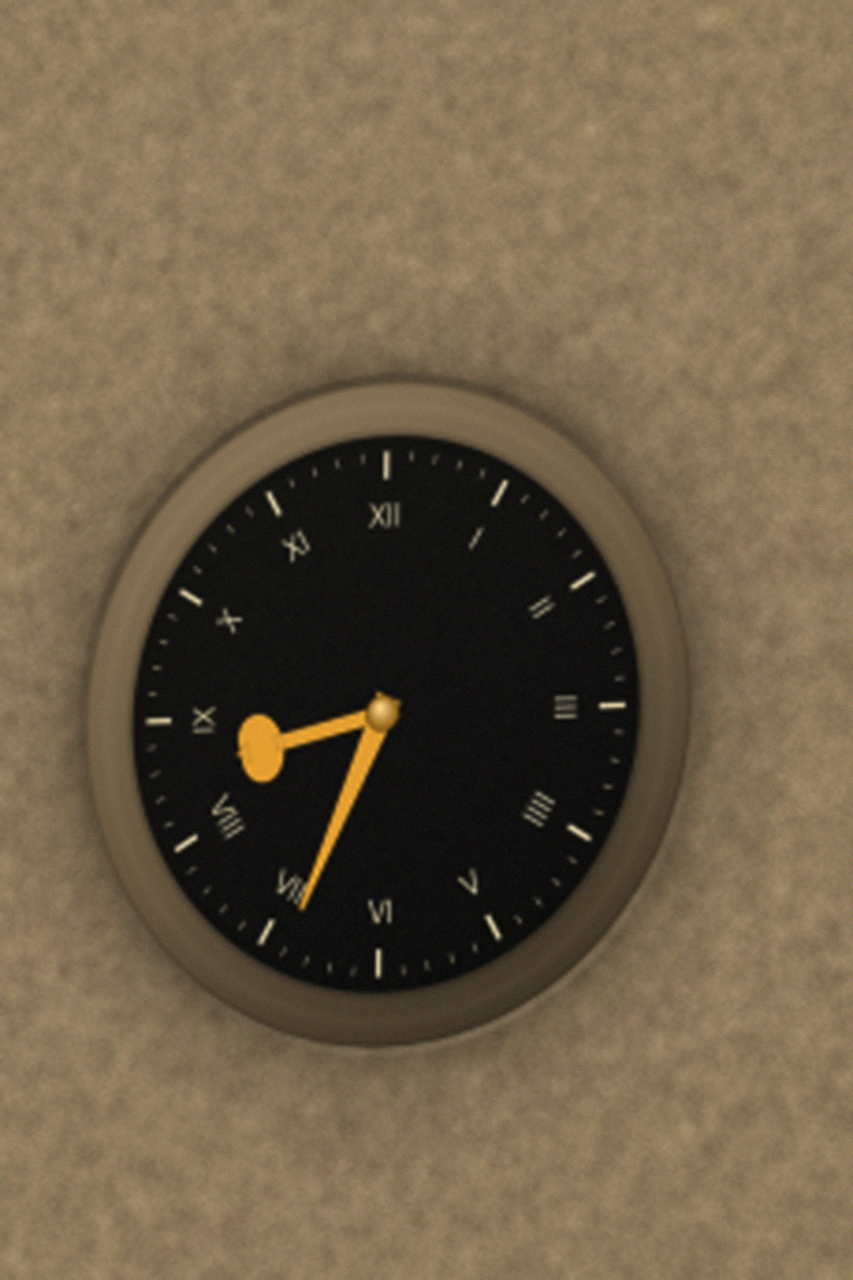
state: 8:34
